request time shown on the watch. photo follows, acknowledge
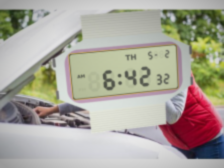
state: 6:42:32
